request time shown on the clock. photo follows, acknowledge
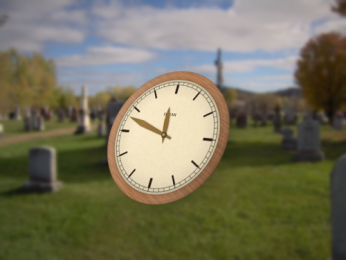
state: 11:48
